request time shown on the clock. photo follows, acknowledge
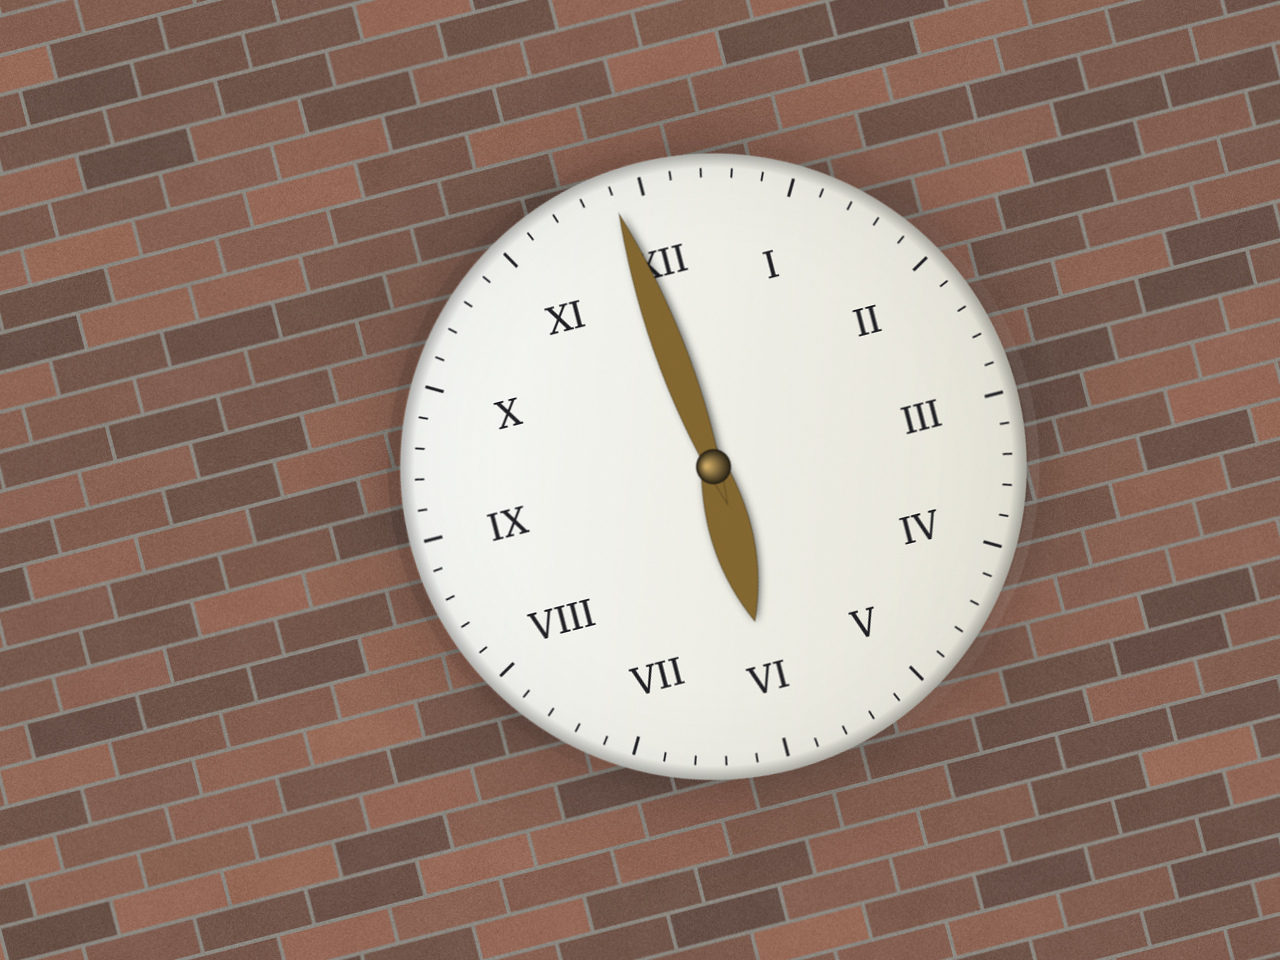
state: 5:59
